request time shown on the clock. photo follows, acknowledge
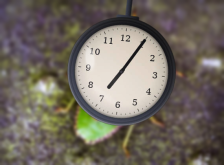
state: 7:05
